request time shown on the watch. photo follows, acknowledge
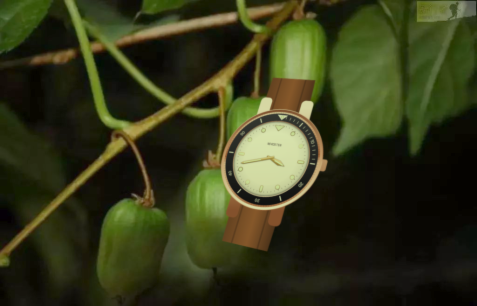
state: 3:42
